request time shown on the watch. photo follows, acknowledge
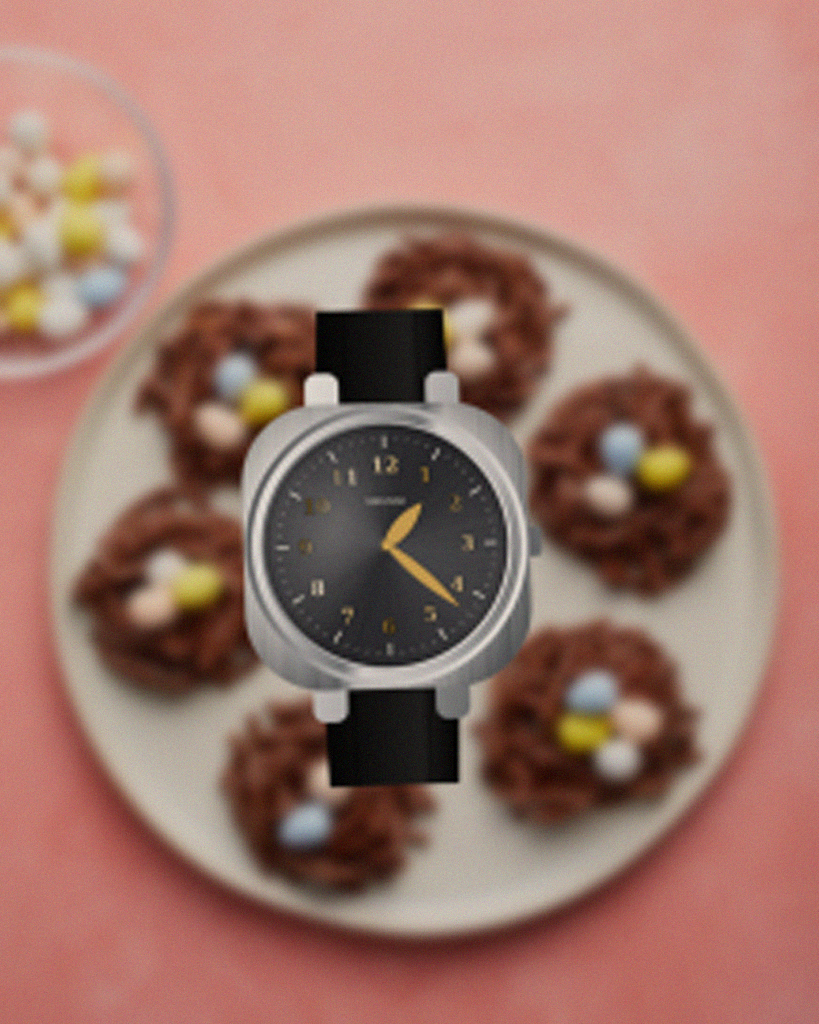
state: 1:22
